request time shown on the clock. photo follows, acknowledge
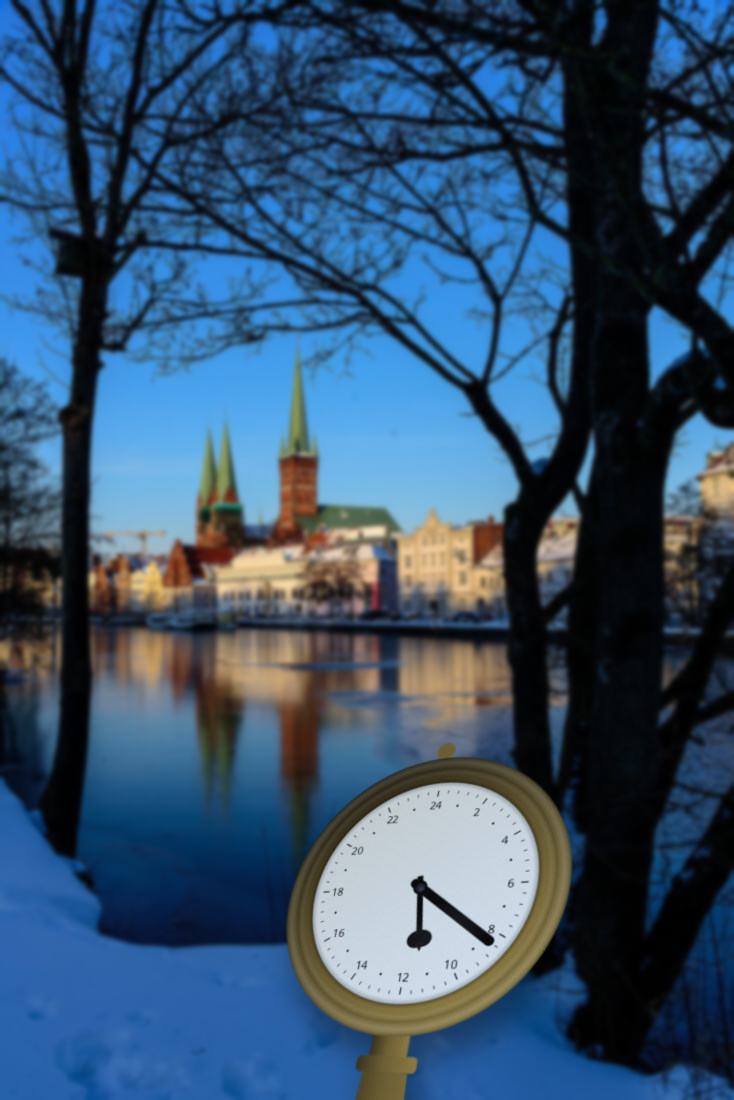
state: 11:21
